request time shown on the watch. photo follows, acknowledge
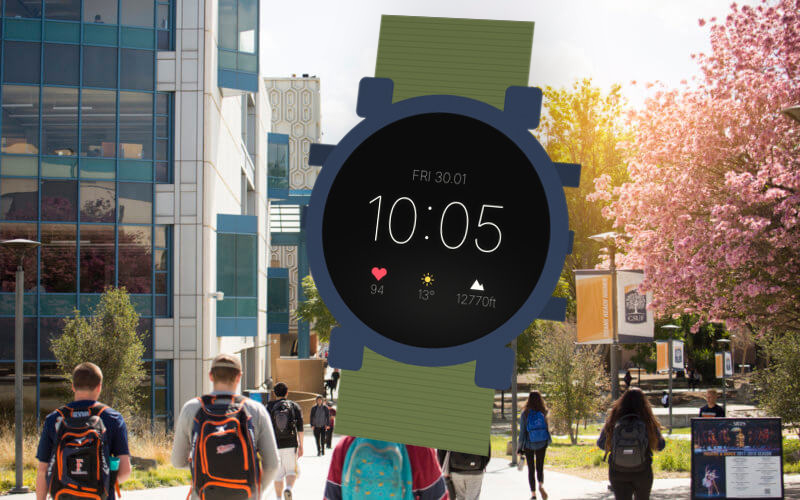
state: 10:05
